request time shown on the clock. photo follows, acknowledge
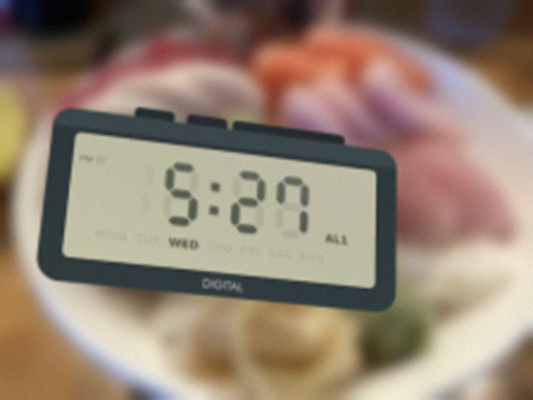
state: 5:27
